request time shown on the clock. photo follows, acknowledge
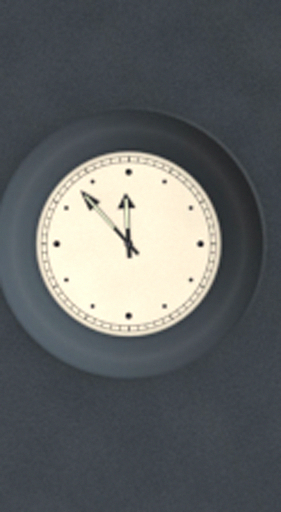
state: 11:53
